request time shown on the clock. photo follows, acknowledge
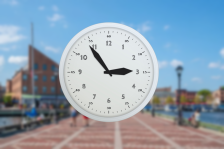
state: 2:54
